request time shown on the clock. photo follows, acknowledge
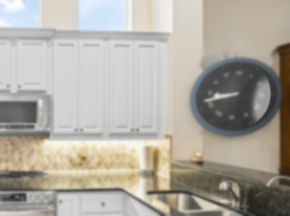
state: 8:42
